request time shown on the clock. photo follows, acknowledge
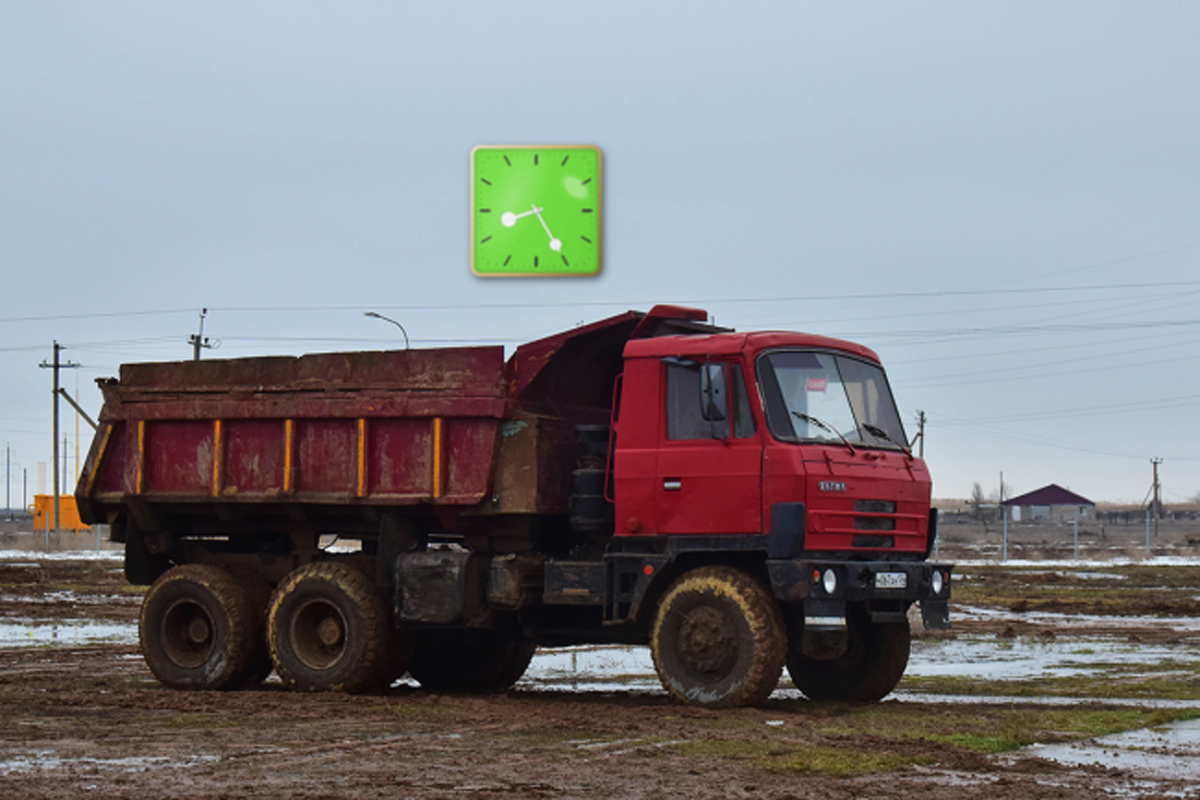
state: 8:25
